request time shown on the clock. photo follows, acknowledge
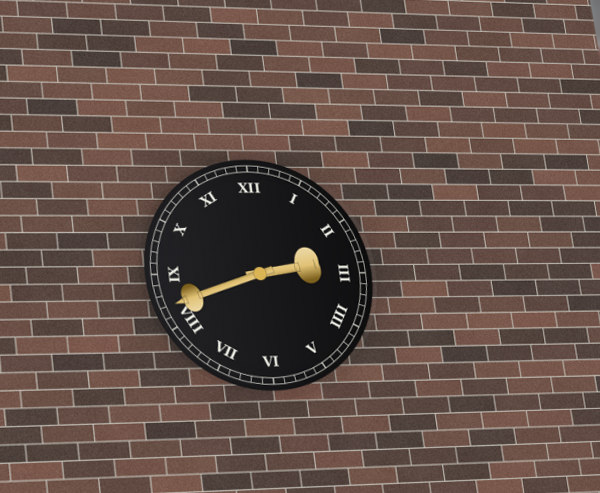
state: 2:42
